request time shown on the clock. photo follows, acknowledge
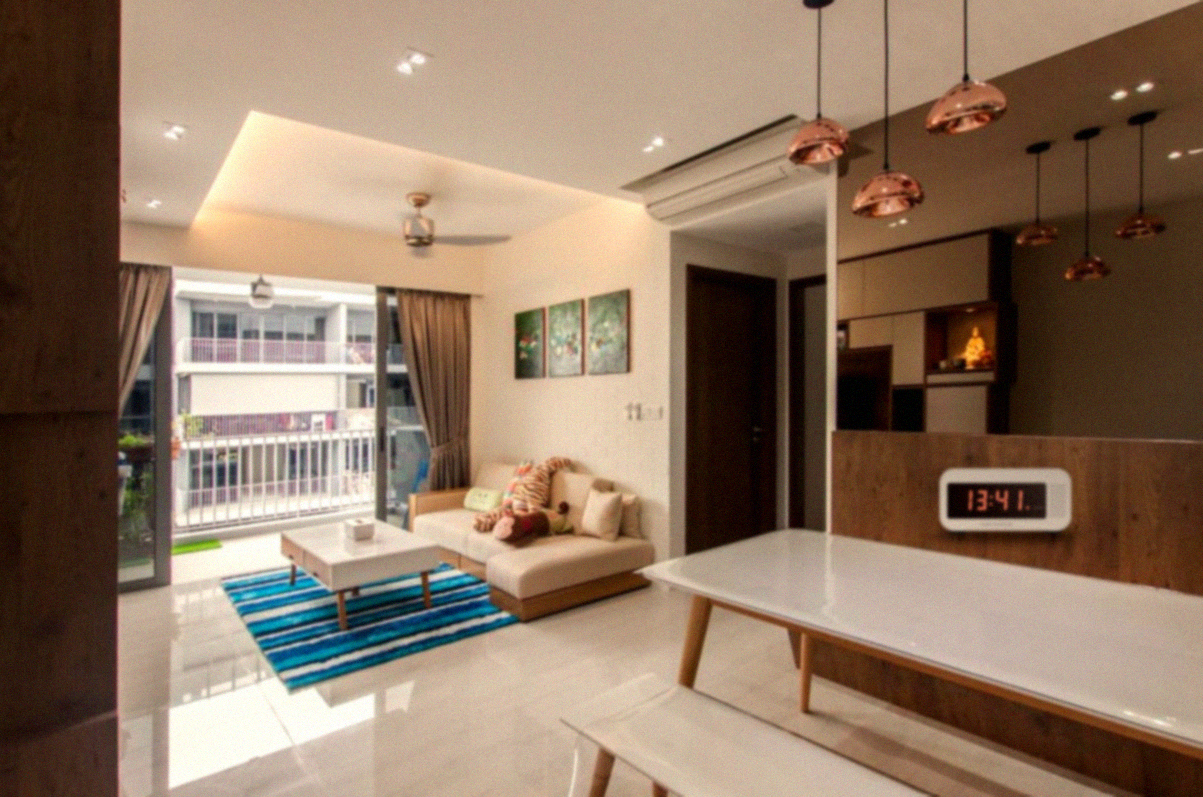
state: 13:41
